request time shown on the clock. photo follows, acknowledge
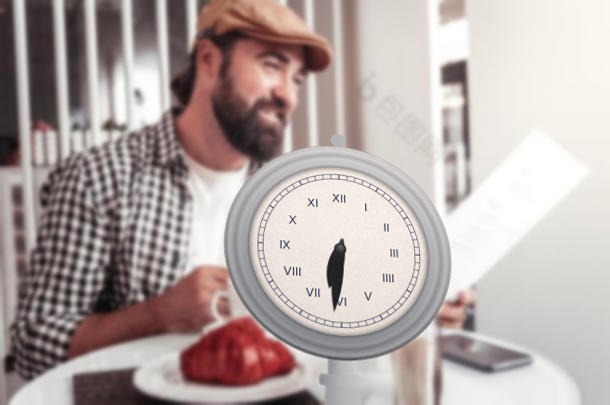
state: 6:31
